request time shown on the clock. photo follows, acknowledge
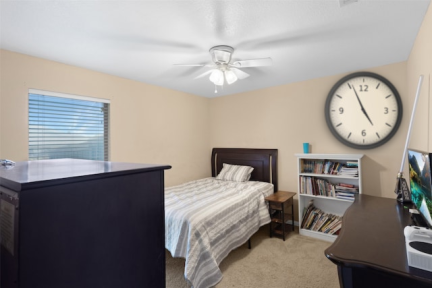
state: 4:56
